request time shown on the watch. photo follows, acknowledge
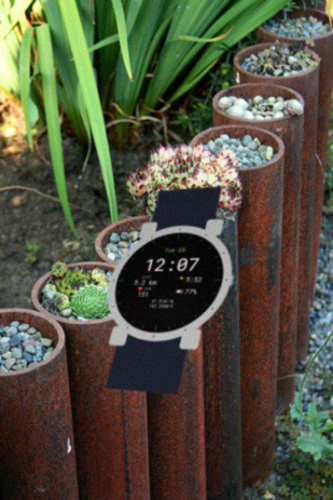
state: 12:07
